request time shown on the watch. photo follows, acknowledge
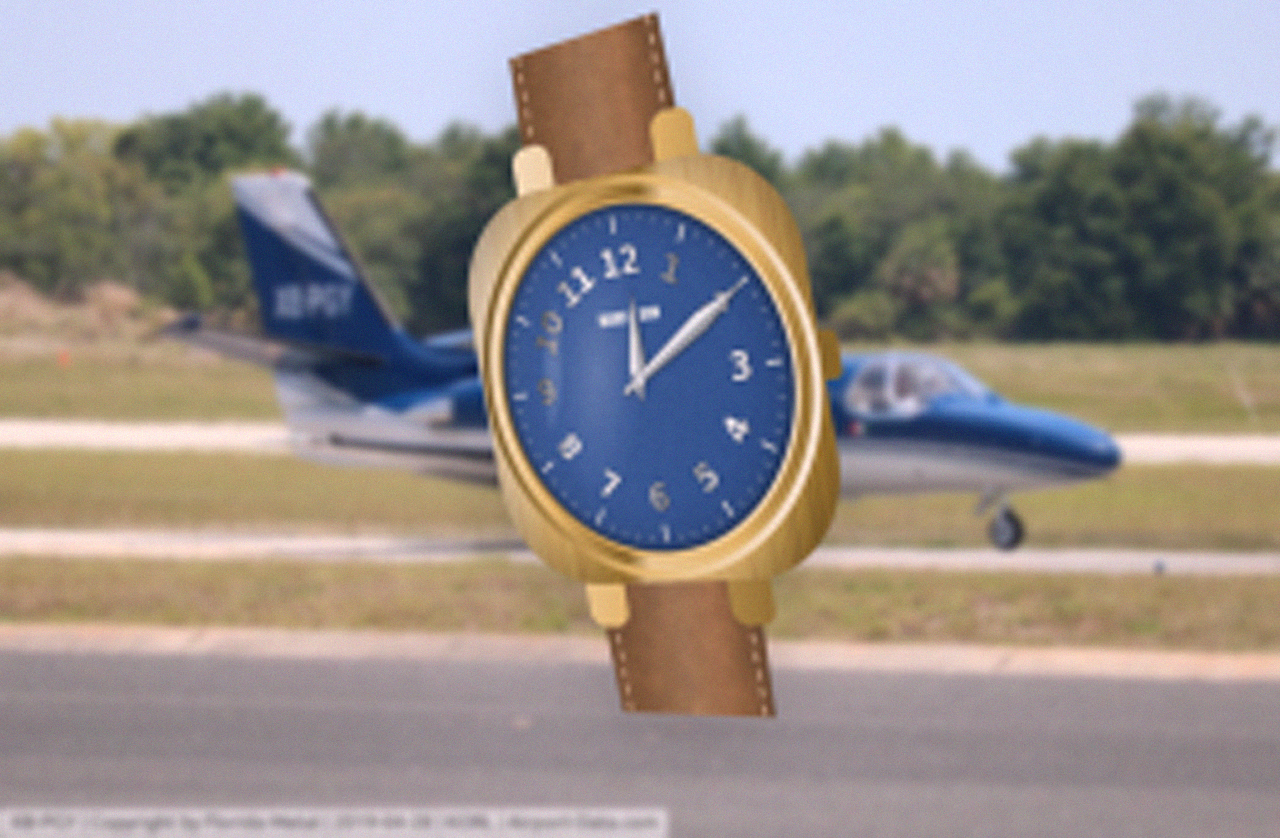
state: 12:10
